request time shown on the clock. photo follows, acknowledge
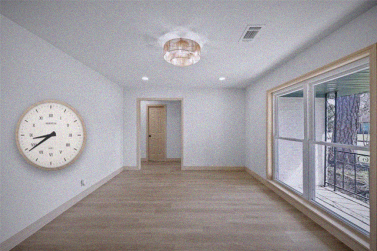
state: 8:39
